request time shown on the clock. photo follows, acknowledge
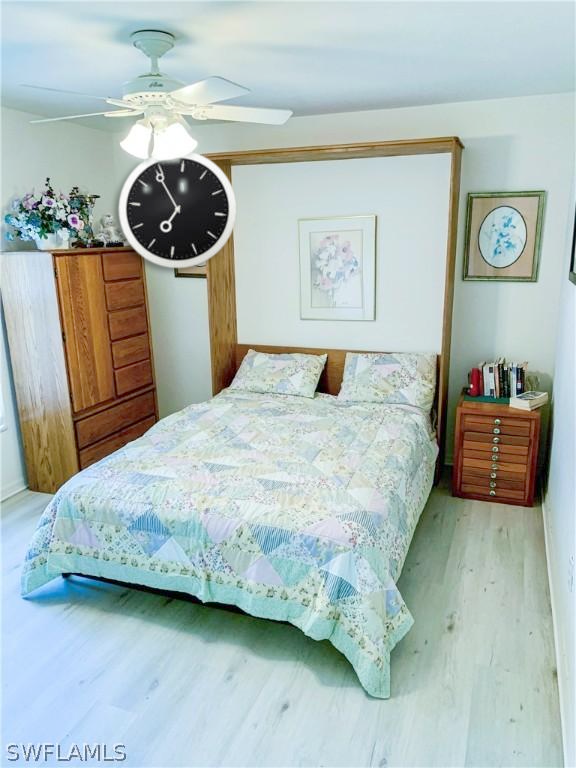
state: 6:54
